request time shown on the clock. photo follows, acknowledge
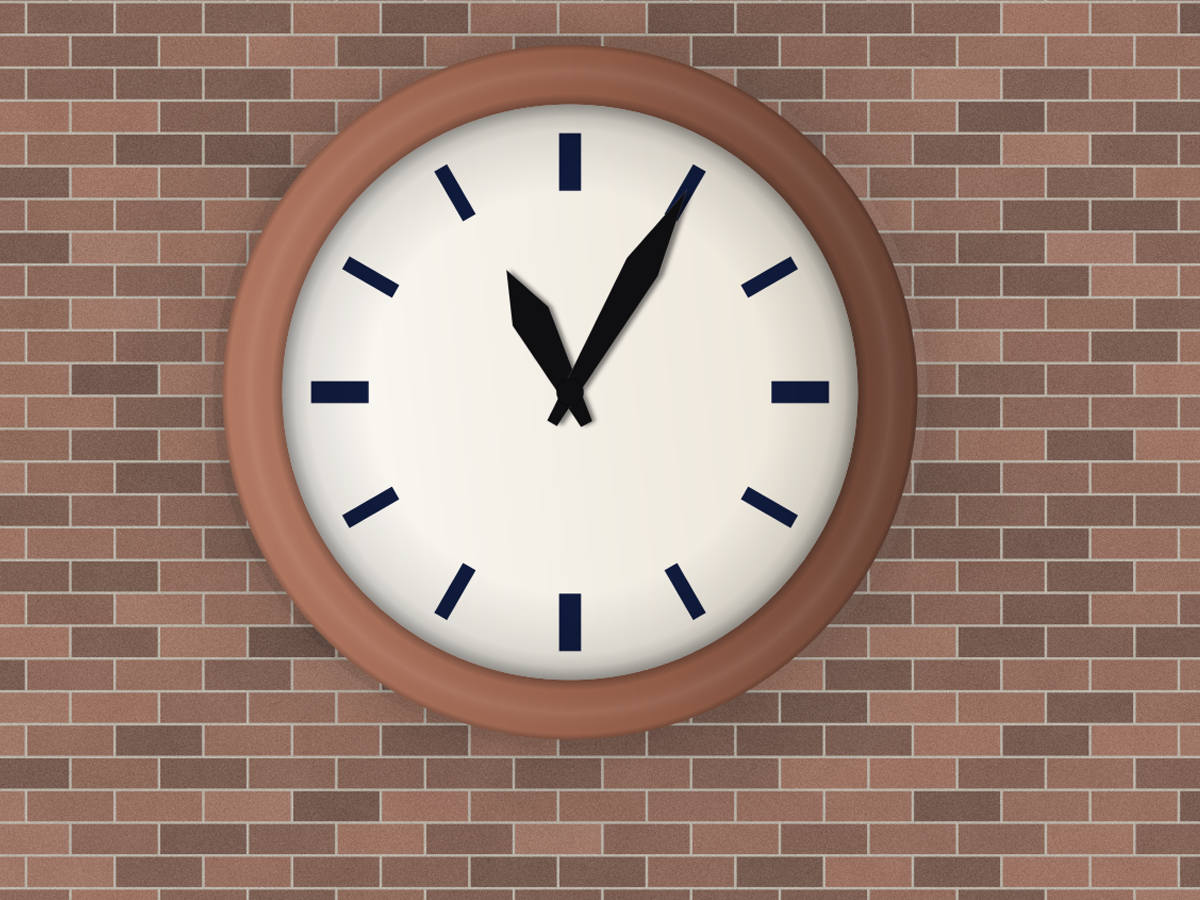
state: 11:05
